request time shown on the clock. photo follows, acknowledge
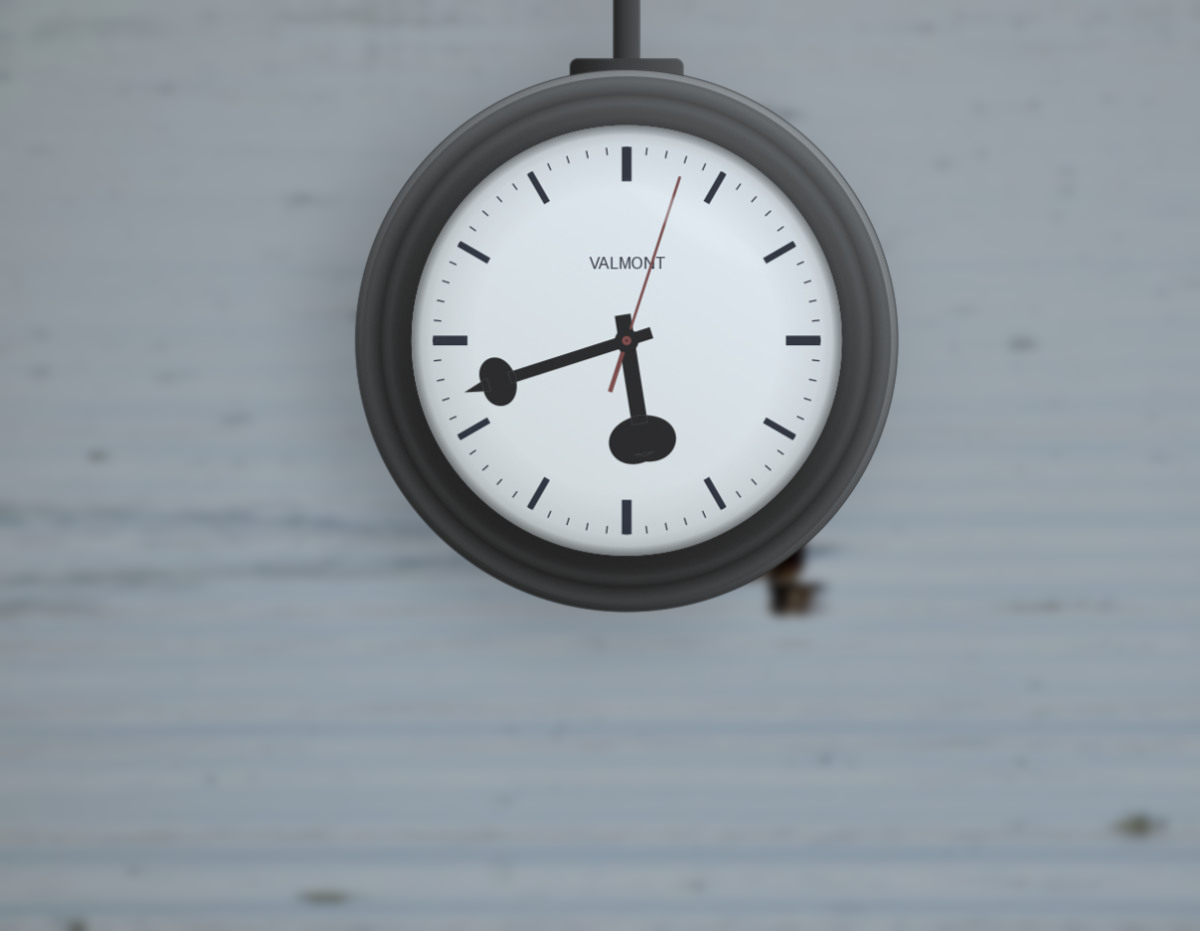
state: 5:42:03
